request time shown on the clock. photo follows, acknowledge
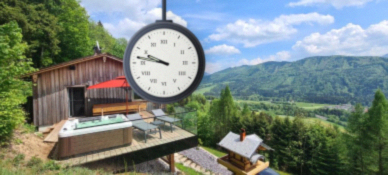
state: 9:47
